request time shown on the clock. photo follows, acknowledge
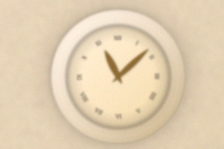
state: 11:08
